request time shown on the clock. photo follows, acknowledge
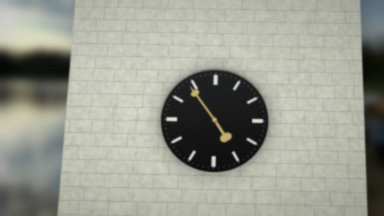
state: 4:54
